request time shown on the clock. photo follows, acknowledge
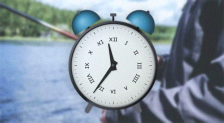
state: 11:36
